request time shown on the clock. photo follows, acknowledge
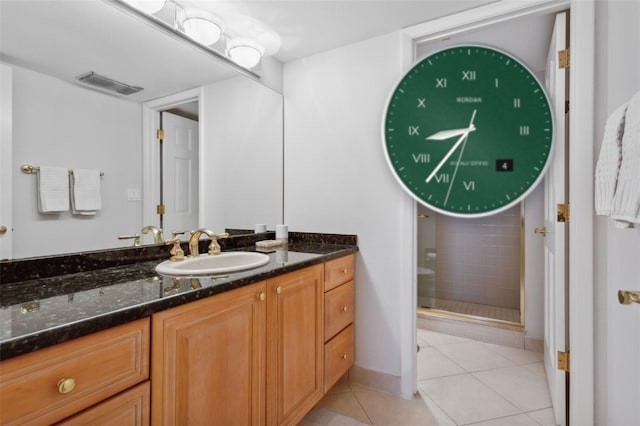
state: 8:36:33
